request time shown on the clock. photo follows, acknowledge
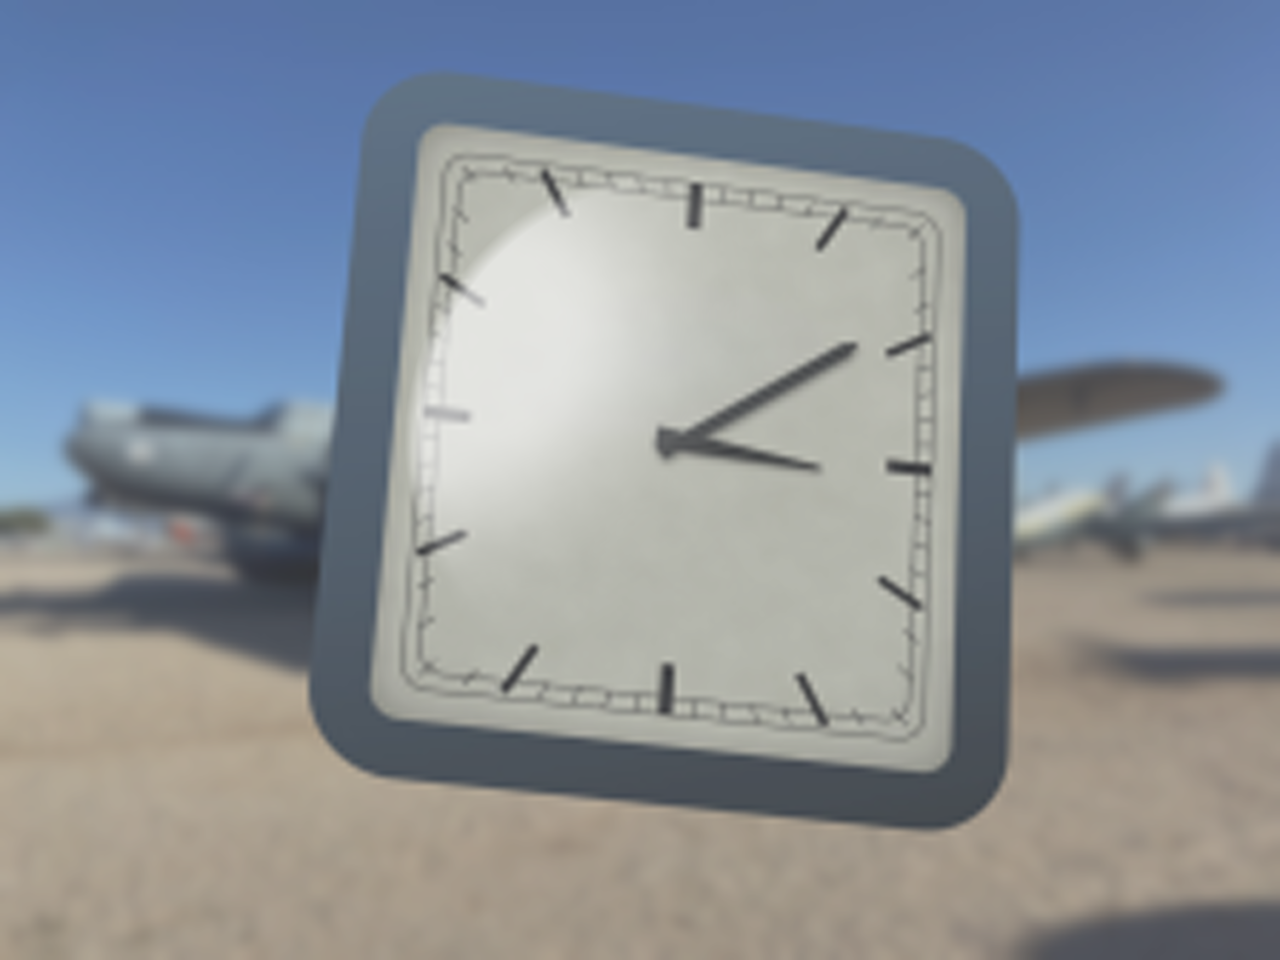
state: 3:09
